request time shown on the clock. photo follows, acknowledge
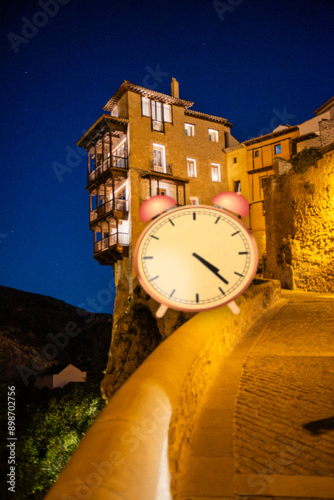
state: 4:23
